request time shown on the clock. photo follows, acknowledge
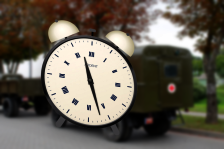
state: 11:27
